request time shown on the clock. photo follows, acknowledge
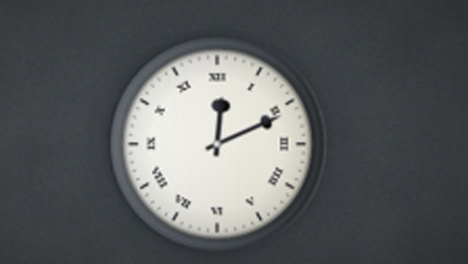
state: 12:11
